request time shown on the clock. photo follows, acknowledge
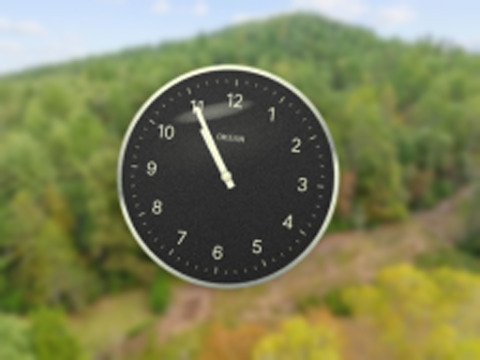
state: 10:55
